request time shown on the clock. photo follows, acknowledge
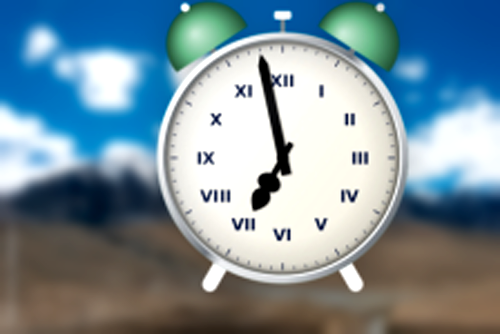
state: 6:58
